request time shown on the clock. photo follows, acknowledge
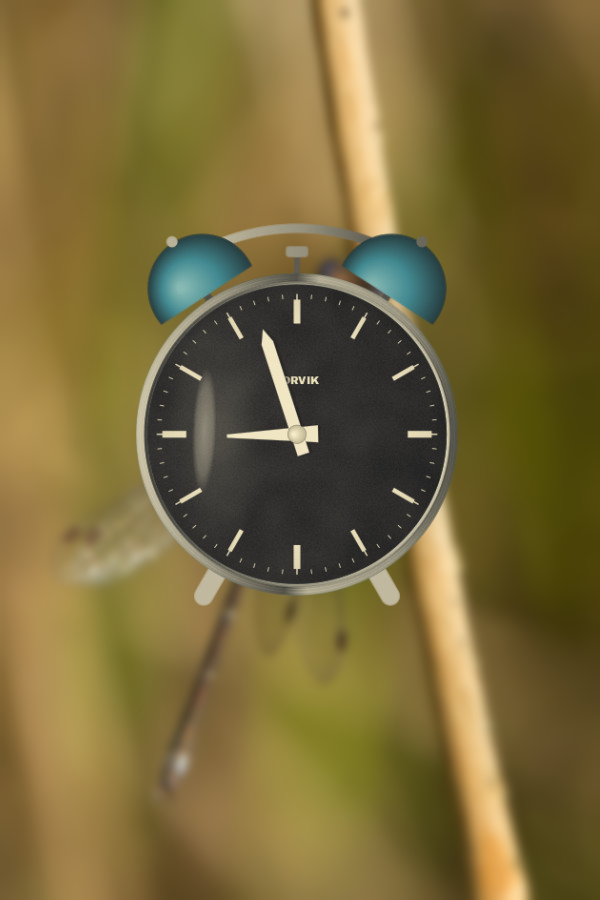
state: 8:57
